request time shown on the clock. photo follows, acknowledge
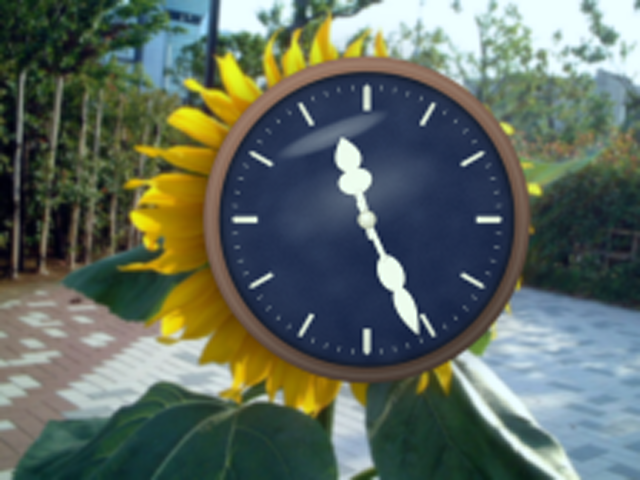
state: 11:26
